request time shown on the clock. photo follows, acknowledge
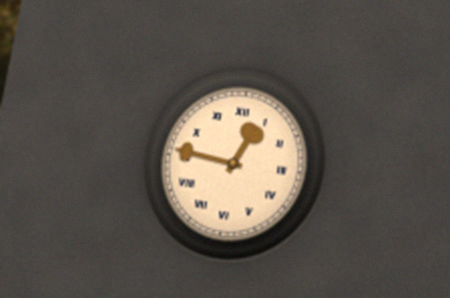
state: 12:46
